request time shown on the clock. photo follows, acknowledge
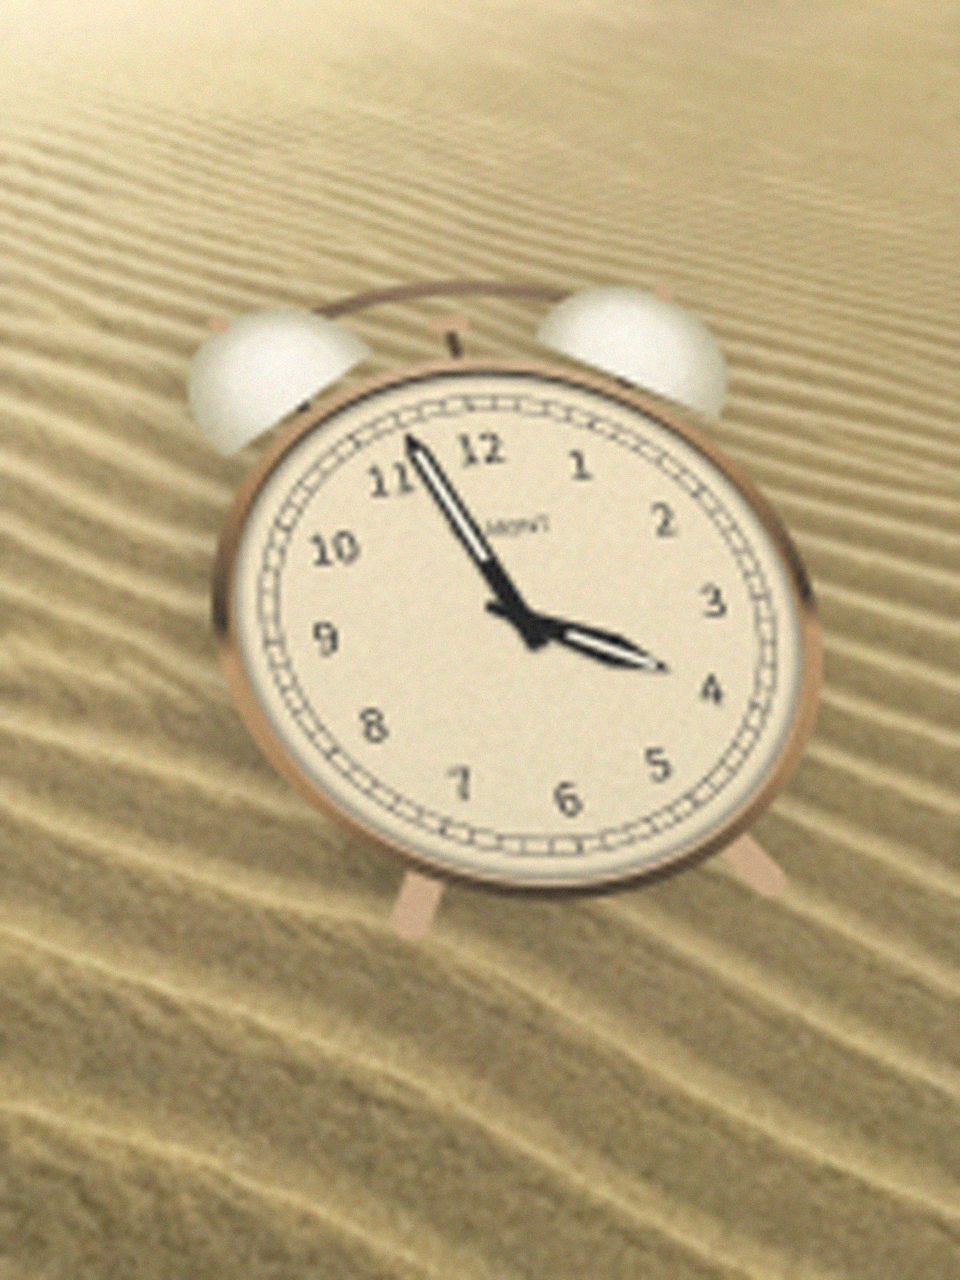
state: 3:57
